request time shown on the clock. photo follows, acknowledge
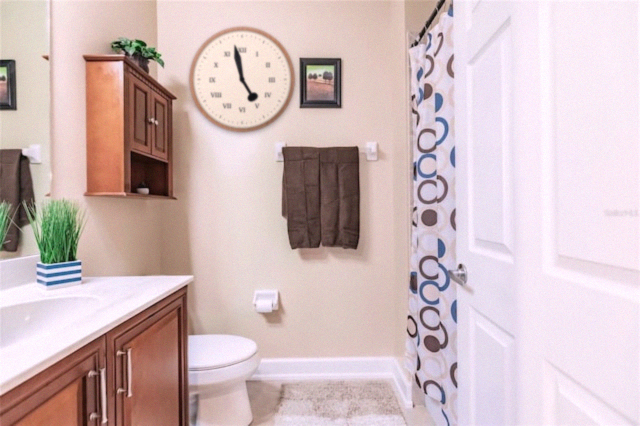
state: 4:58
